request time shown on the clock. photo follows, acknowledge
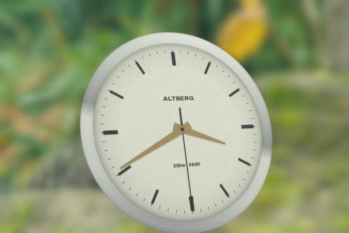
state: 3:40:30
